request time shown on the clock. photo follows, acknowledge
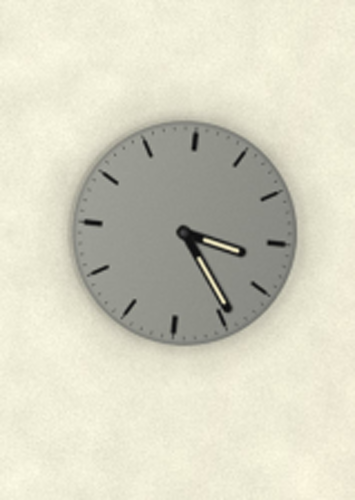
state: 3:24
